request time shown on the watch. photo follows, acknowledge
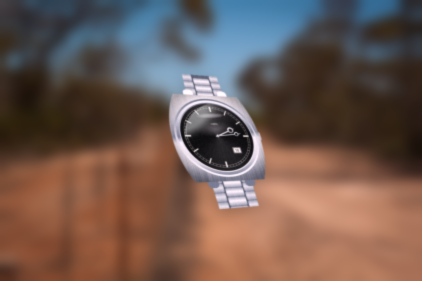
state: 2:14
